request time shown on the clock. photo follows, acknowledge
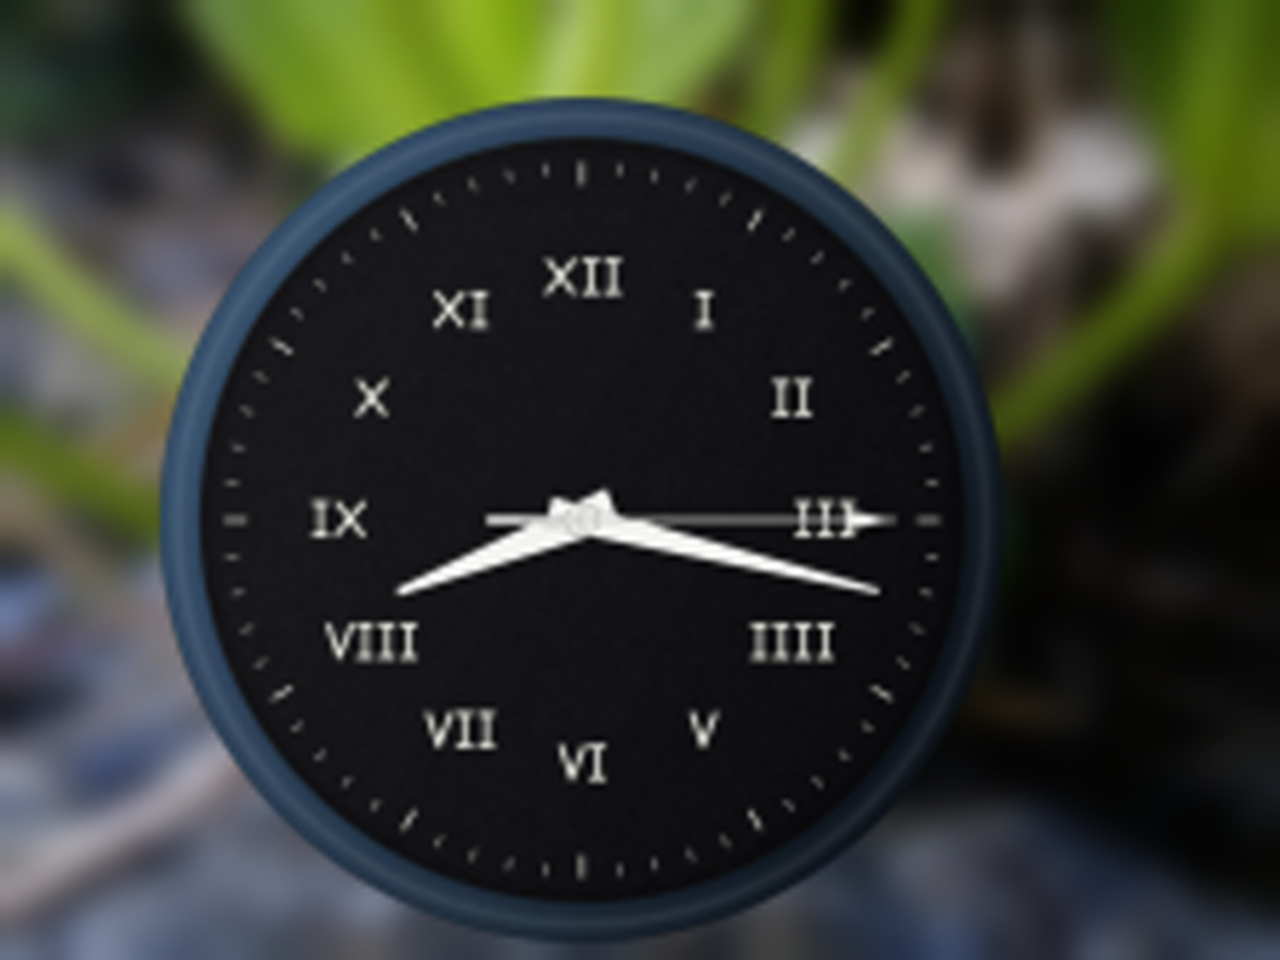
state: 8:17:15
